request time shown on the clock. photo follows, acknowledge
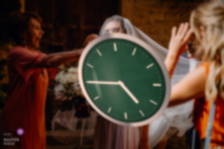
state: 4:45
